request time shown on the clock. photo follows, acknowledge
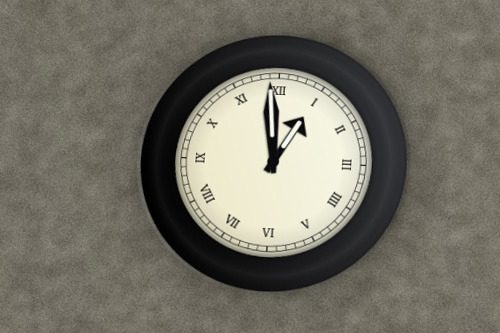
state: 12:59
